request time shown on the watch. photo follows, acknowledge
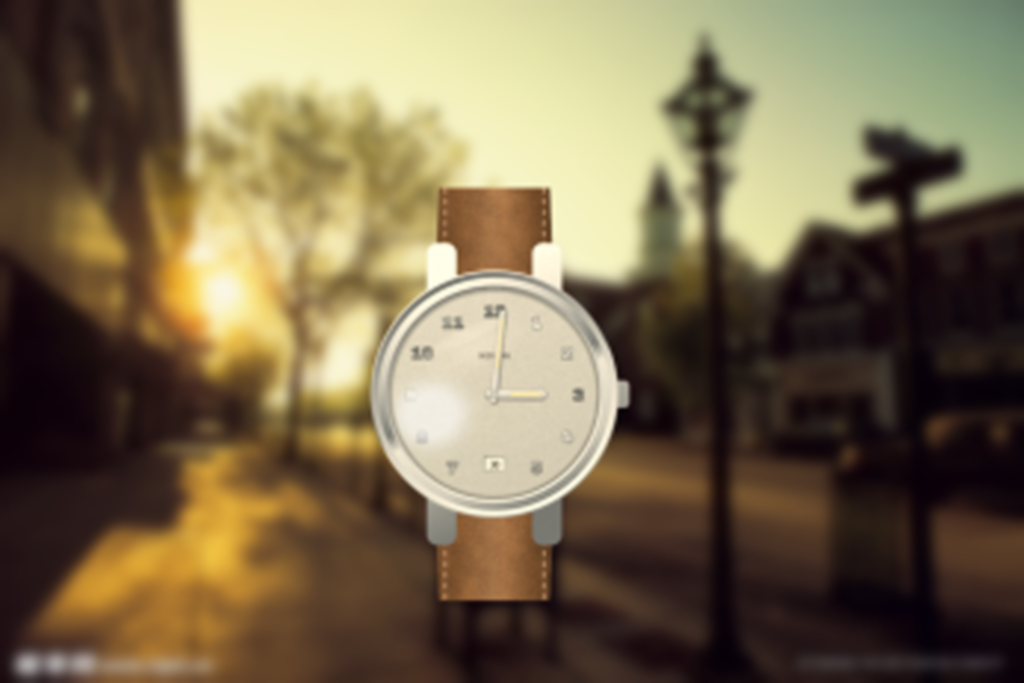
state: 3:01
